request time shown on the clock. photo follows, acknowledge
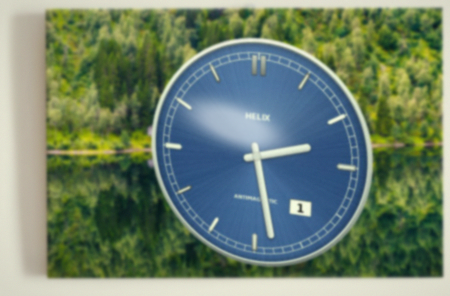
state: 2:28
